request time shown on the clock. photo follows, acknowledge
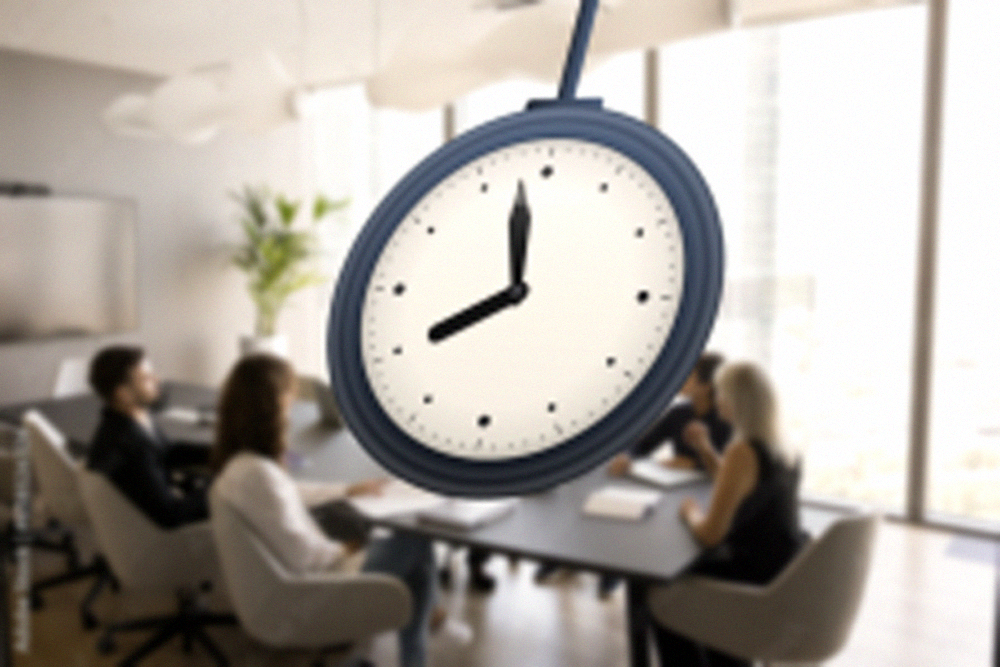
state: 7:58
